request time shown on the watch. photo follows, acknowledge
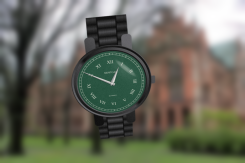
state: 12:50
